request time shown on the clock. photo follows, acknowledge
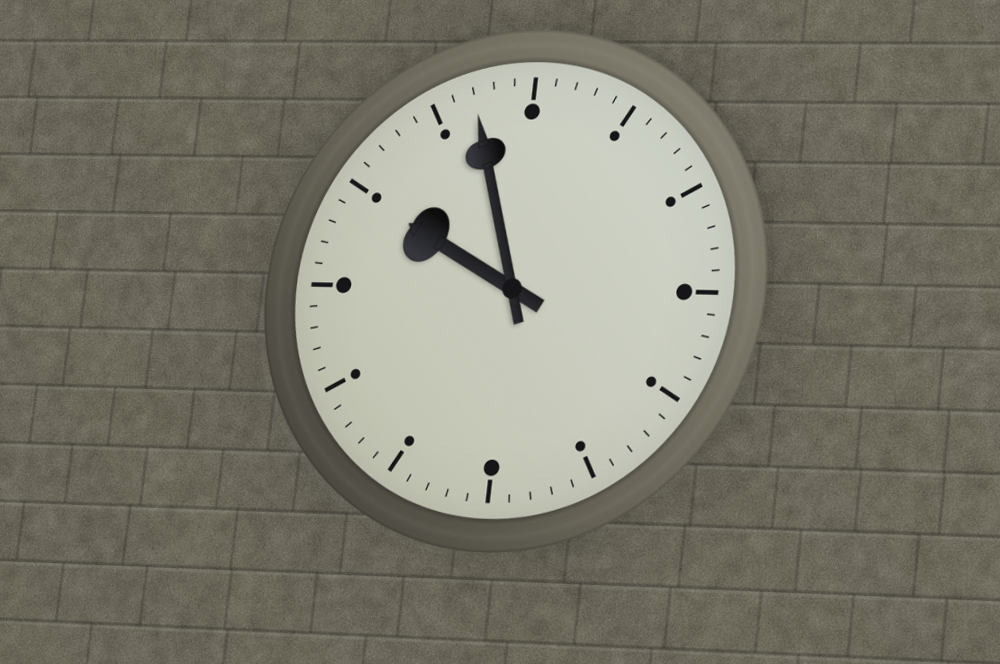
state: 9:57
